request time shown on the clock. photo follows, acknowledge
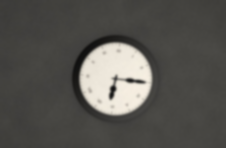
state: 6:15
